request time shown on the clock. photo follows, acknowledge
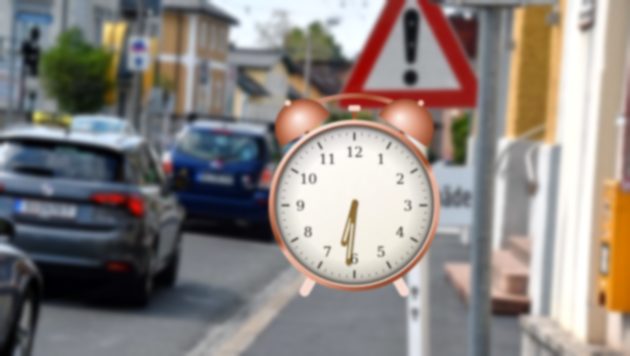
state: 6:31
